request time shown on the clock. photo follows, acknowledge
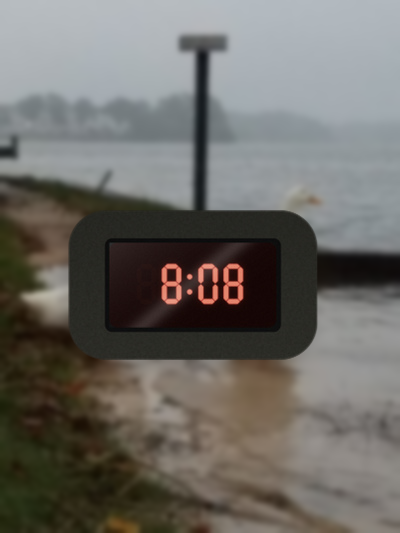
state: 8:08
